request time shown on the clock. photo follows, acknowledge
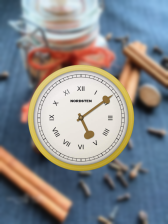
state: 5:09
